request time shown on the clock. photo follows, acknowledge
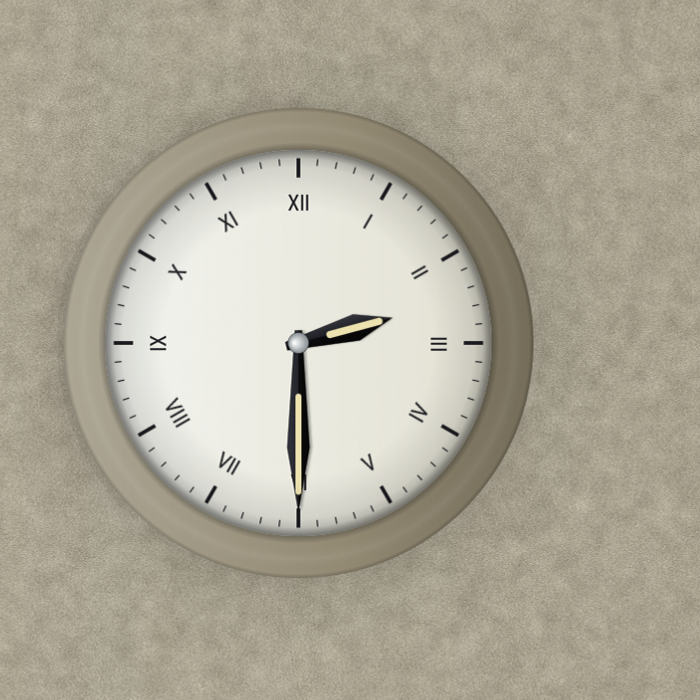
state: 2:30
